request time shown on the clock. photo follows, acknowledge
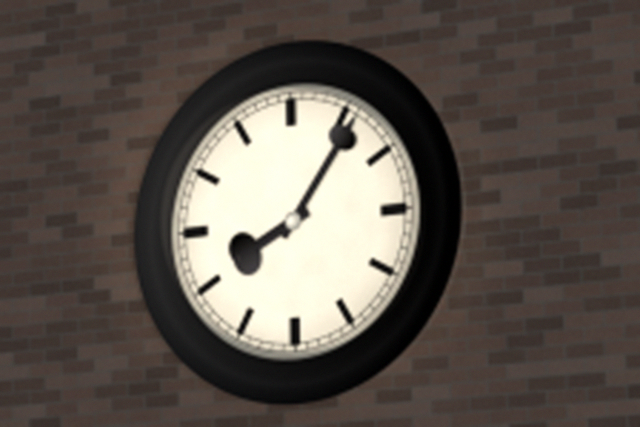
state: 8:06
